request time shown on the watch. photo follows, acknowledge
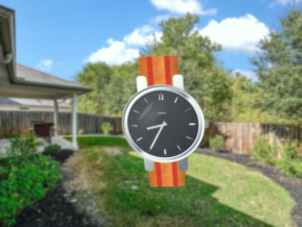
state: 8:35
